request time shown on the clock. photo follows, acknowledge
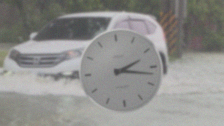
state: 2:17
